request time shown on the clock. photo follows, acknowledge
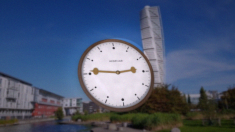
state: 2:46
